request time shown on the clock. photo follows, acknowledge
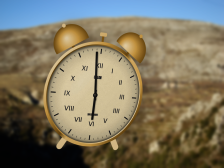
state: 5:59
